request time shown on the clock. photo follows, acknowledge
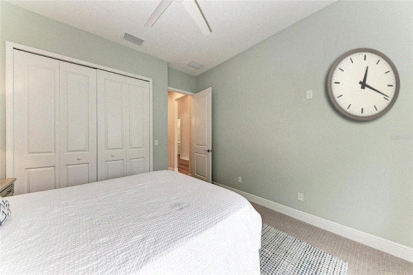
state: 12:19
